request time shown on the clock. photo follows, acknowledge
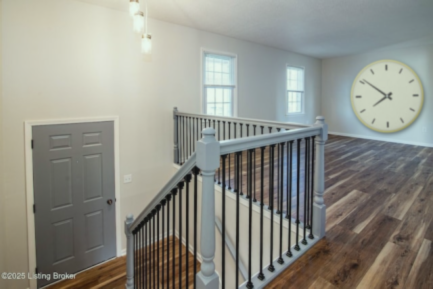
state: 7:51
